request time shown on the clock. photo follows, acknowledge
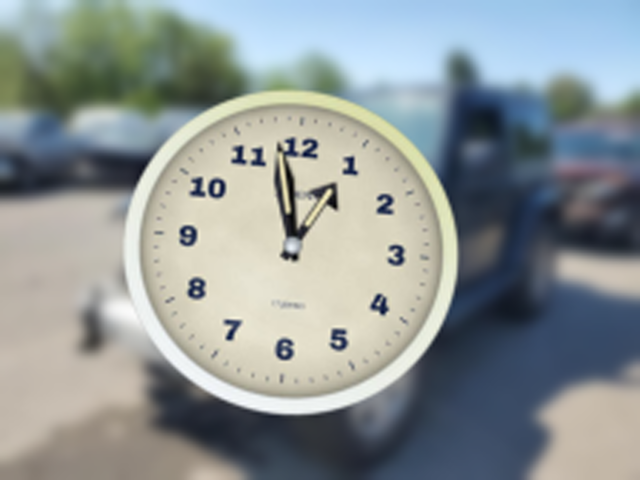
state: 12:58
